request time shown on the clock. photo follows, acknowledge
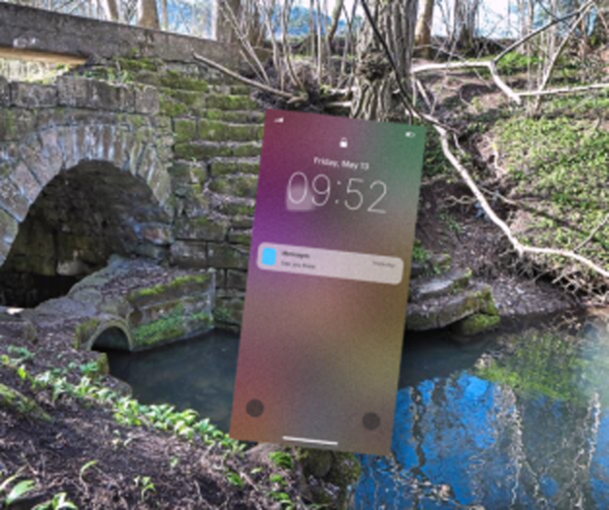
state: 9:52
